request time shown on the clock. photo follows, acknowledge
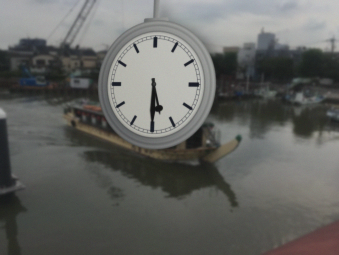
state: 5:30
